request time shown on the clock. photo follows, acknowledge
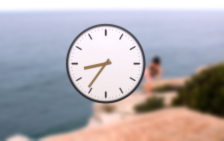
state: 8:36
